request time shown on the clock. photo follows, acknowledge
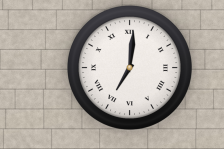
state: 7:01
